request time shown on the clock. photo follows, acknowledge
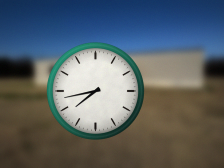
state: 7:43
